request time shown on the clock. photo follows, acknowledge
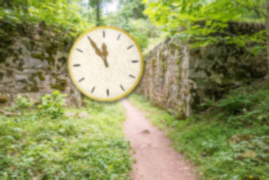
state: 11:55
